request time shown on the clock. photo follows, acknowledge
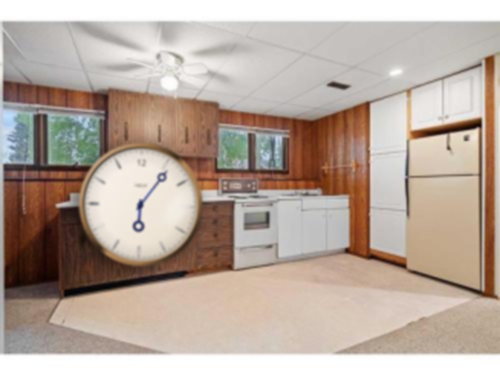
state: 6:06
